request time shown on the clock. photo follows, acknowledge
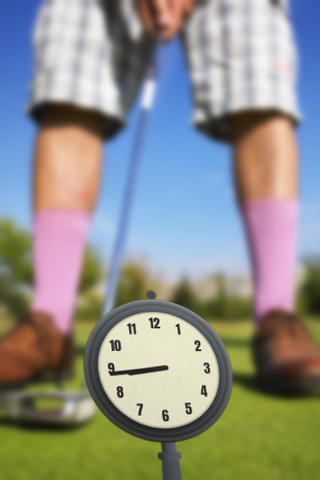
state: 8:44
